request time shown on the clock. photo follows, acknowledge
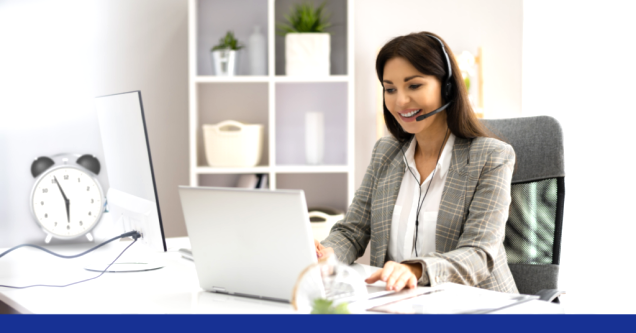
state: 5:56
